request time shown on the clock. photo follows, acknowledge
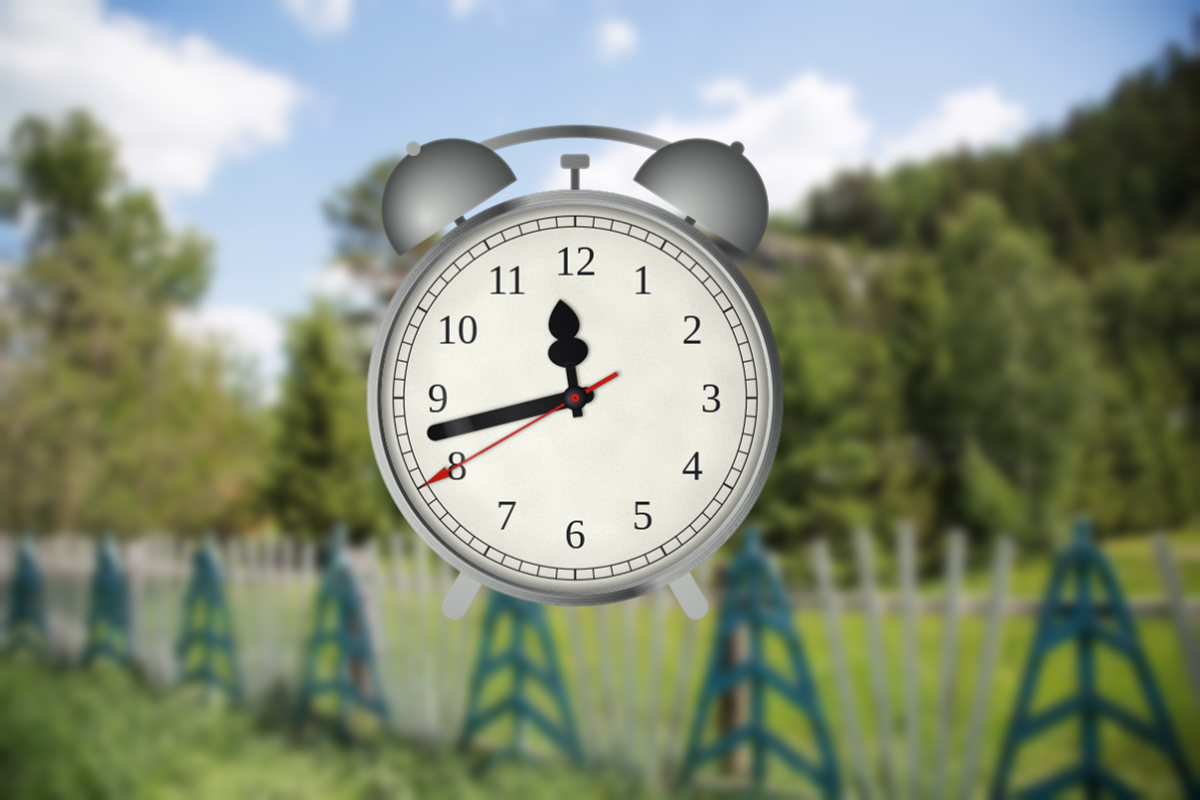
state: 11:42:40
